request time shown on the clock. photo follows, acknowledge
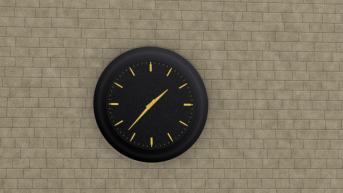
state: 1:37
